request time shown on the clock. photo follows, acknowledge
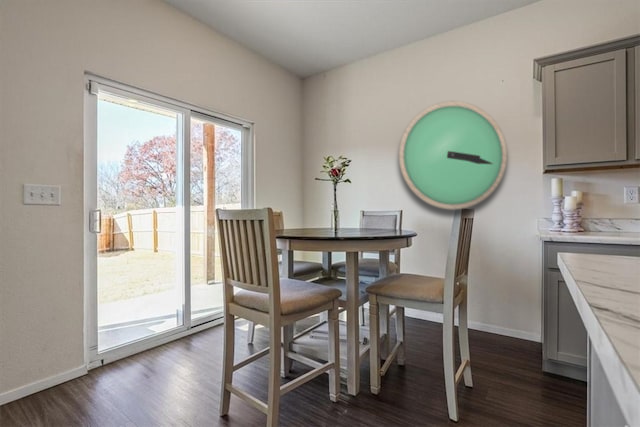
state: 3:17
